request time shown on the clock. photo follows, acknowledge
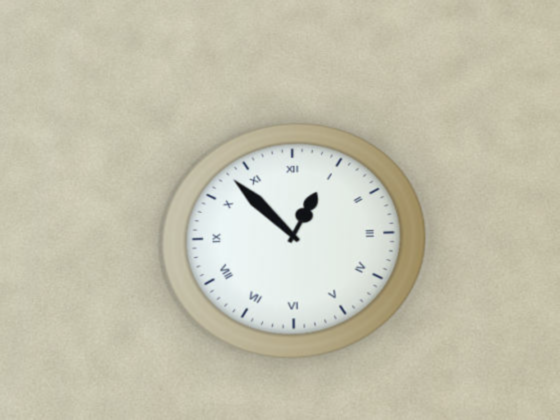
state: 12:53
